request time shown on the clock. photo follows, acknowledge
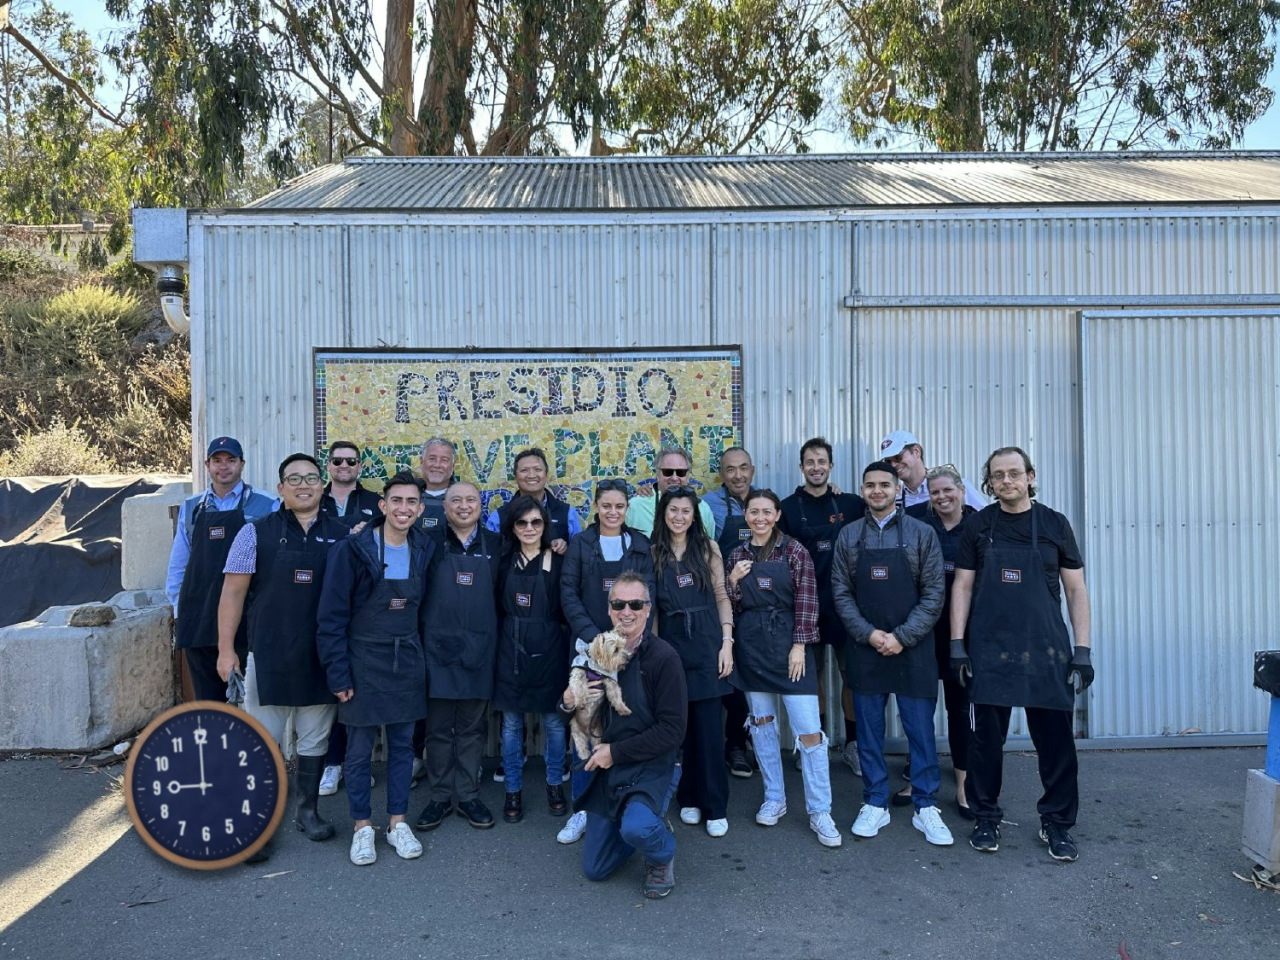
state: 9:00
